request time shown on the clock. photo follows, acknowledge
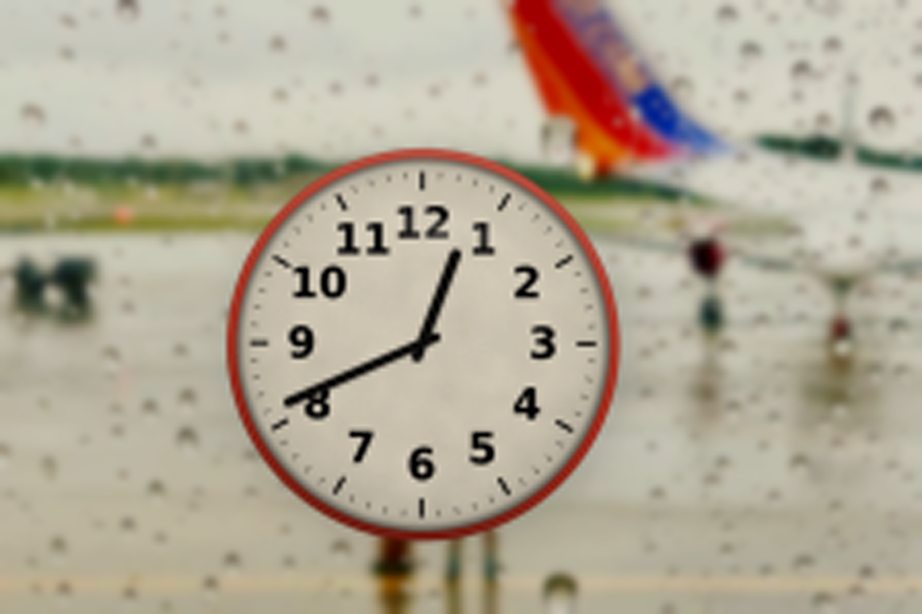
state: 12:41
